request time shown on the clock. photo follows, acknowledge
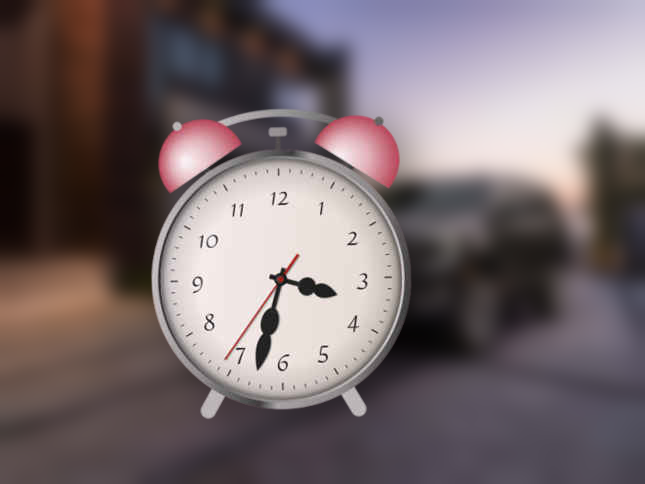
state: 3:32:36
